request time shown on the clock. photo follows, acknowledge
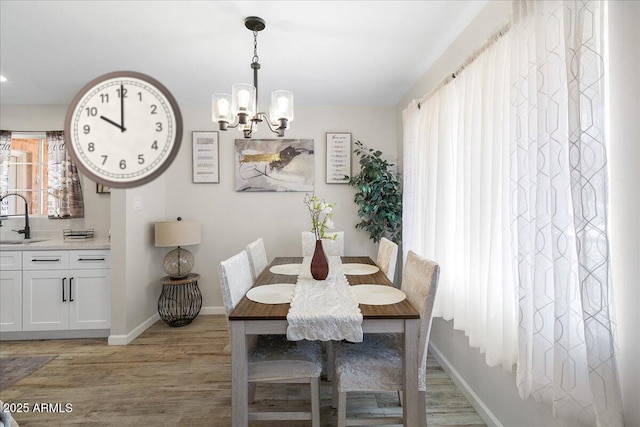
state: 10:00
